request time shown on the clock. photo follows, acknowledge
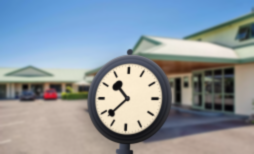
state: 10:38
